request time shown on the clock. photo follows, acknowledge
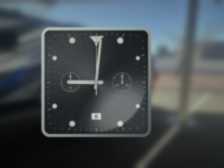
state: 9:01
